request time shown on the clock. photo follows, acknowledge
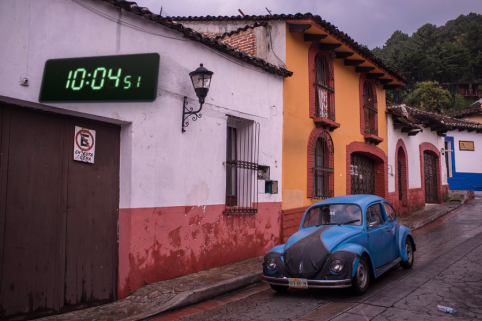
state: 10:04:51
